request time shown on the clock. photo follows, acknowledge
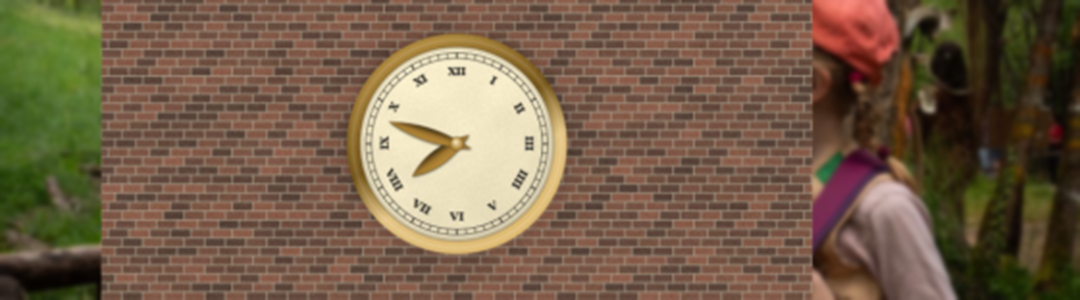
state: 7:48
